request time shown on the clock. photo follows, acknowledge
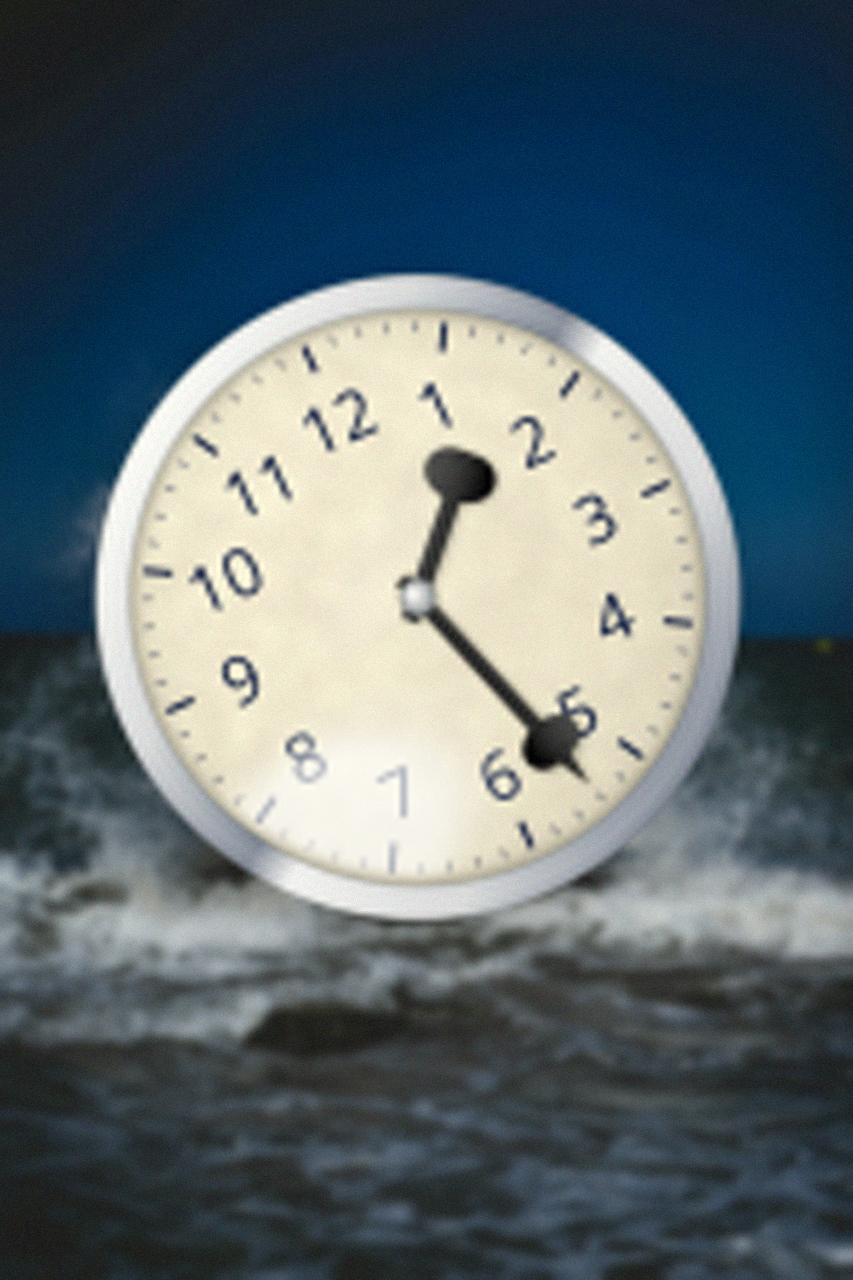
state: 1:27
